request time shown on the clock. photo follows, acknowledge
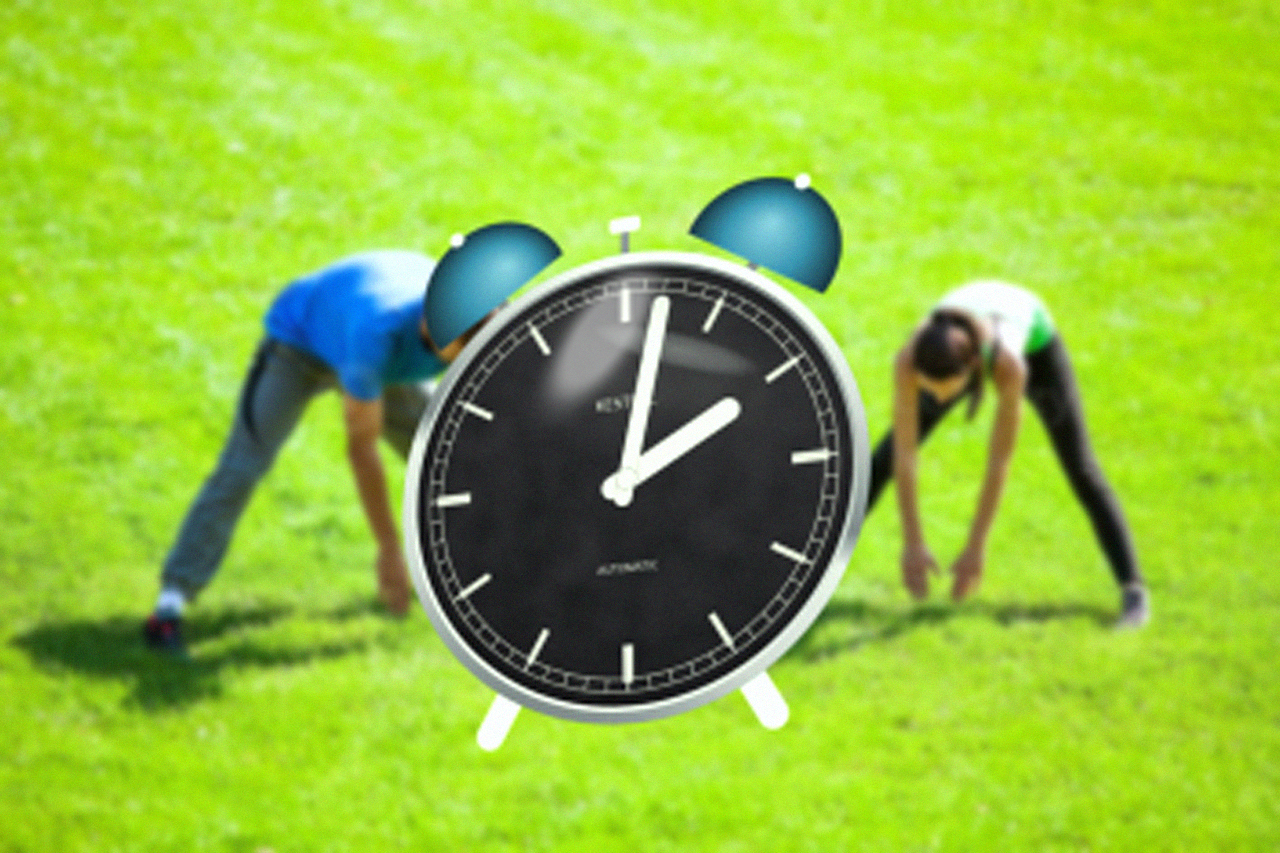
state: 2:02
